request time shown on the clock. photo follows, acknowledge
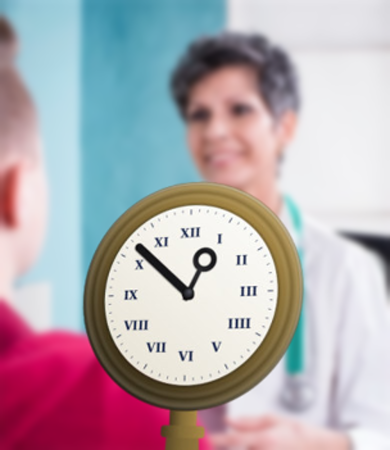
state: 12:52
